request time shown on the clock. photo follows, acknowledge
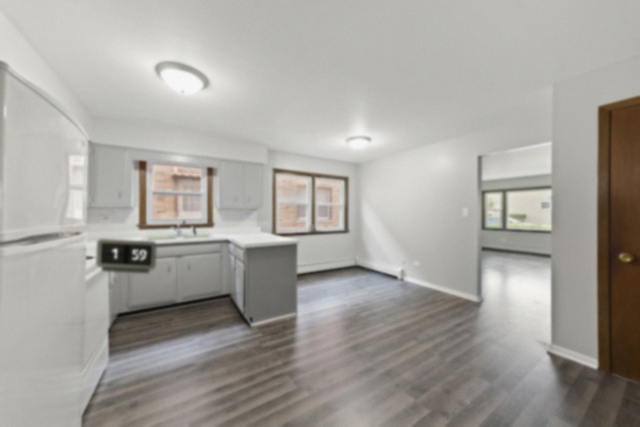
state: 1:59
